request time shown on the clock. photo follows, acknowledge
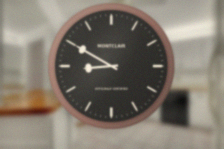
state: 8:50
